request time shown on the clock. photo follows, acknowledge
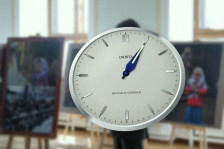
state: 1:05
